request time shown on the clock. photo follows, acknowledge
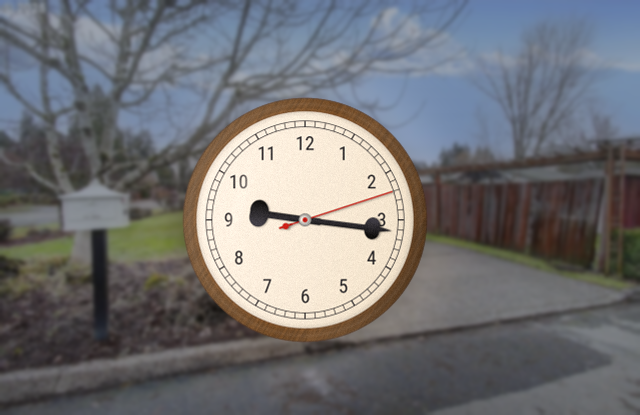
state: 9:16:12
